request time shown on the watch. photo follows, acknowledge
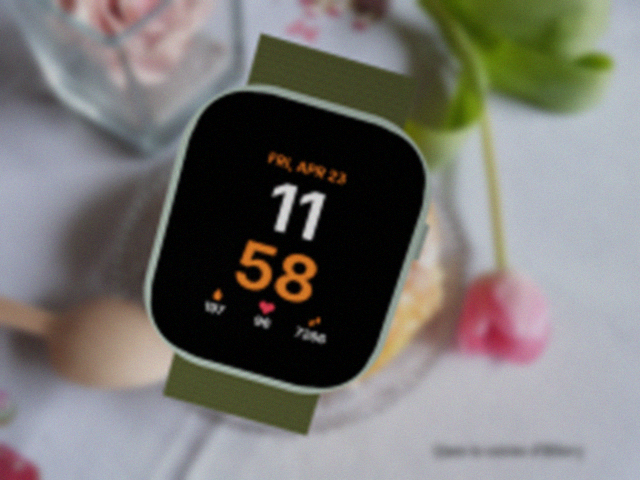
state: 11:58
